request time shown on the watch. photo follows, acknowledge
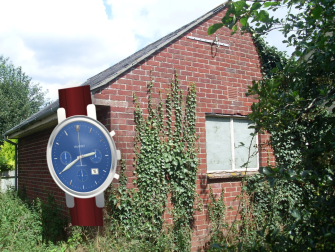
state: 2:40
